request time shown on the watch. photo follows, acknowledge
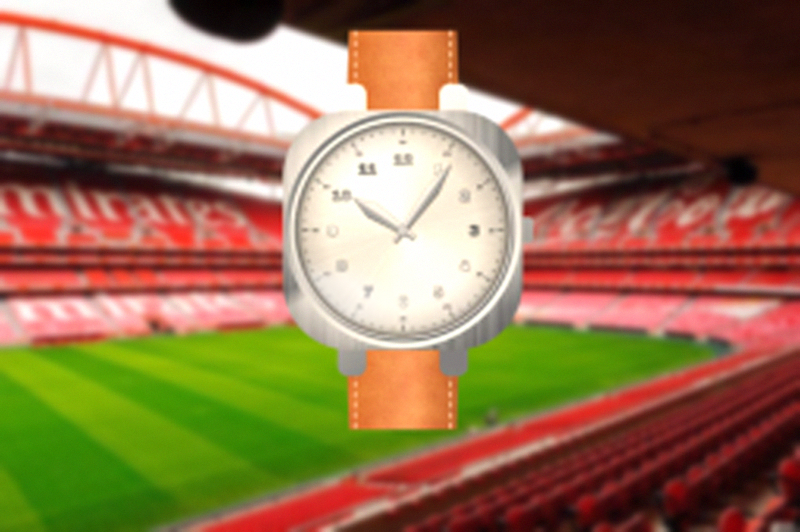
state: 10:06
